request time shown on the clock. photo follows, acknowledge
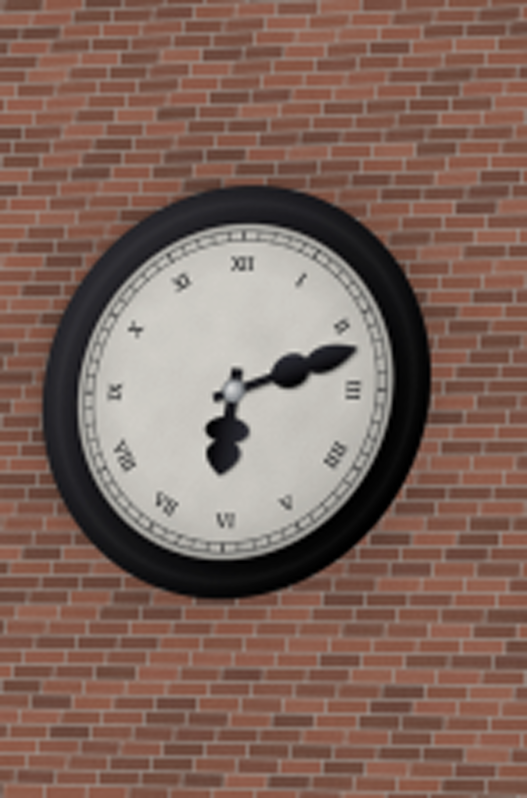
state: 6:12
